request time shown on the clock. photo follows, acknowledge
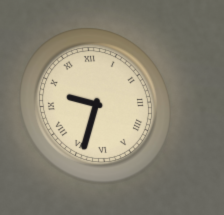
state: 9:34
